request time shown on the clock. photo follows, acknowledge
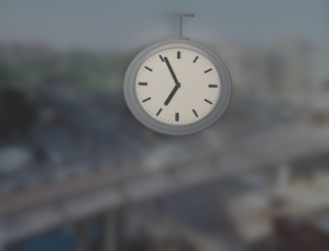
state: 6:56
